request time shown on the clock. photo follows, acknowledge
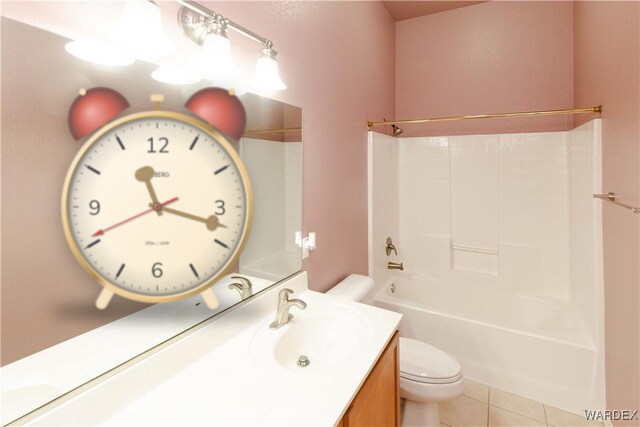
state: 11:17:41
